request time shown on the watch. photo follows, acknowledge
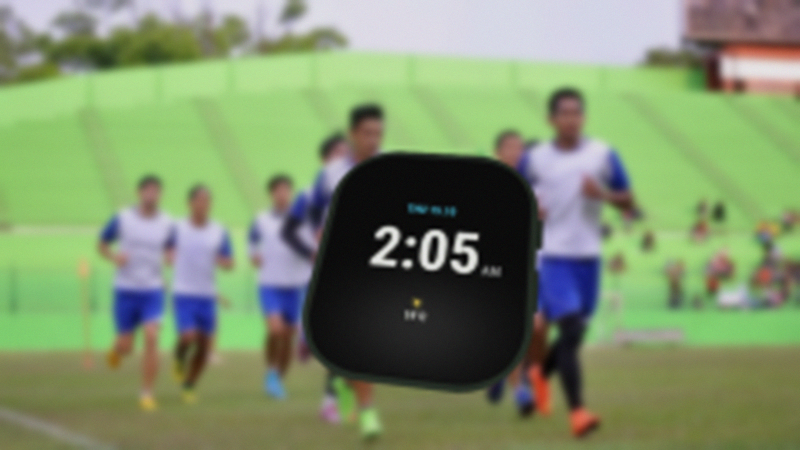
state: 2:05
